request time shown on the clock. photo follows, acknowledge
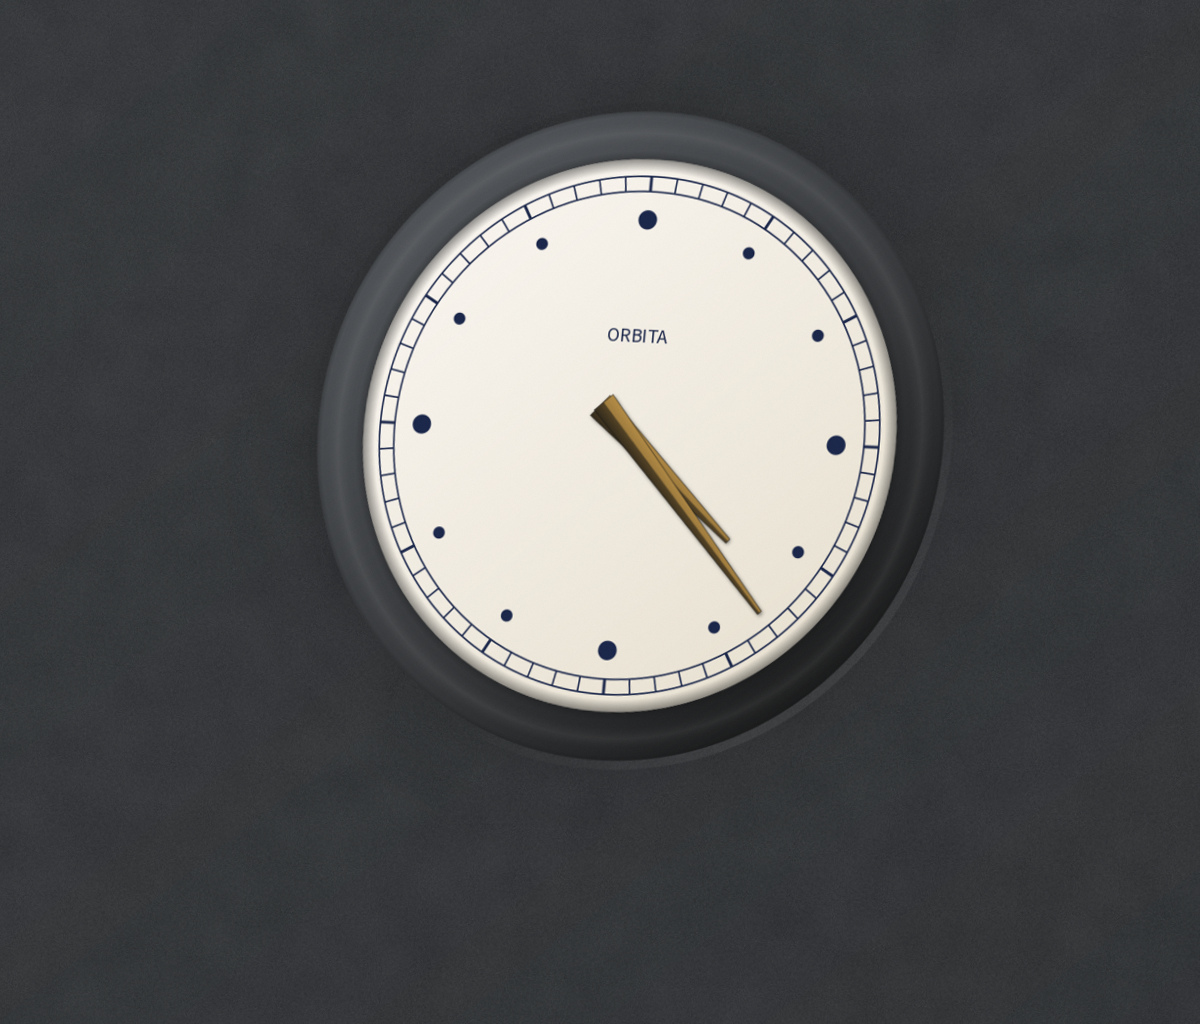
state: 4:23
